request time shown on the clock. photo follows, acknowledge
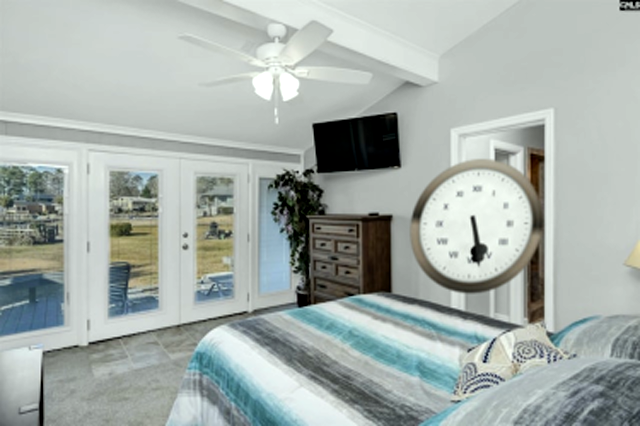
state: 5:28
